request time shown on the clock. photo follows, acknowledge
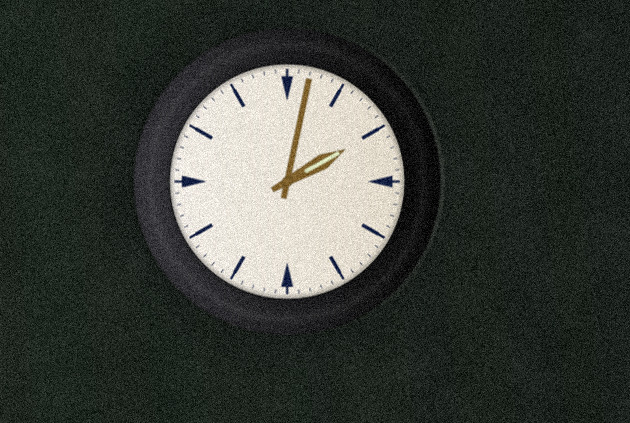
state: 2:02
